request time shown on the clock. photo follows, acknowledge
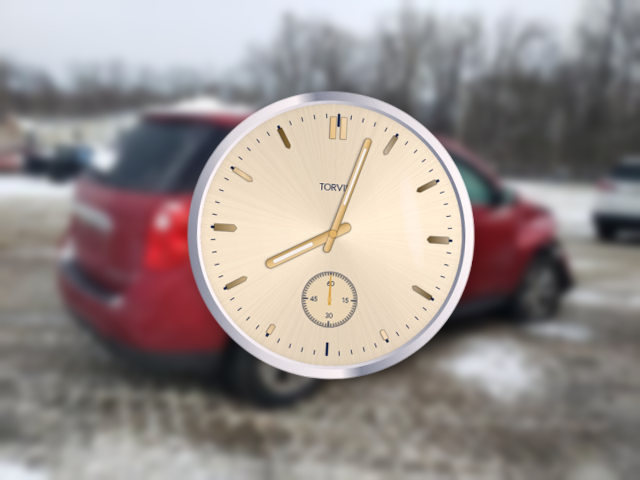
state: 8:03
